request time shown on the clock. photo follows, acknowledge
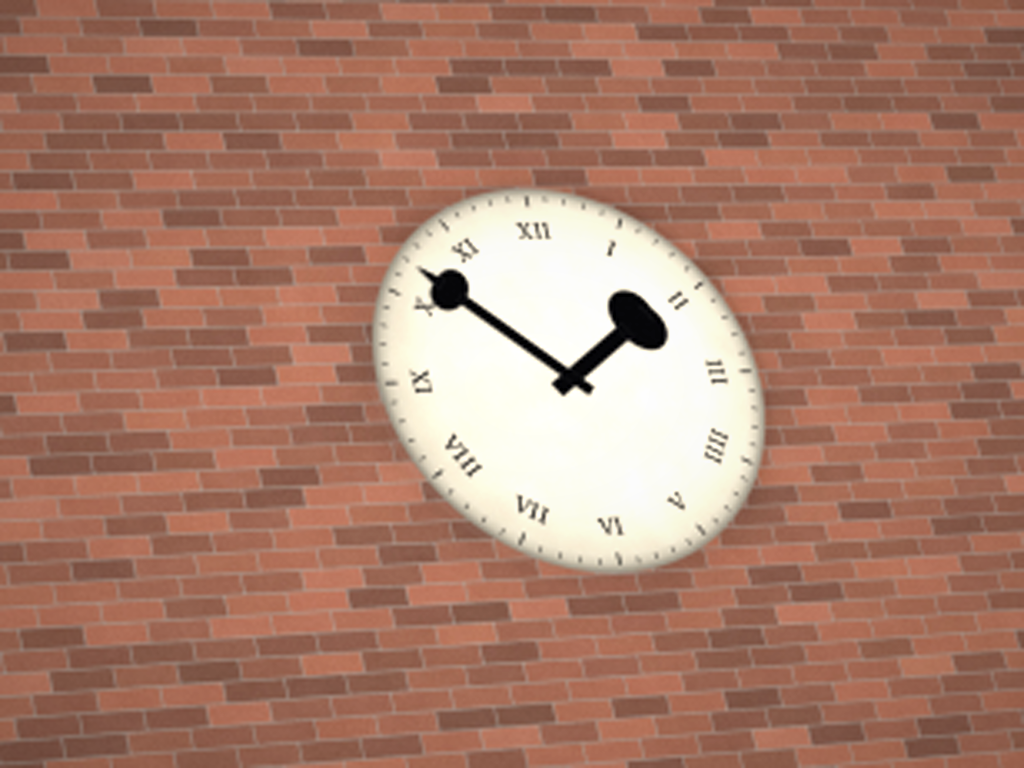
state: 1:52
